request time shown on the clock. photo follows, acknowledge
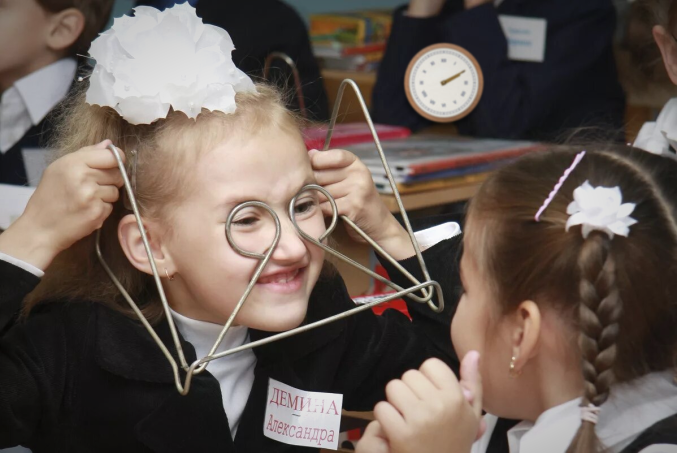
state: 2:10
